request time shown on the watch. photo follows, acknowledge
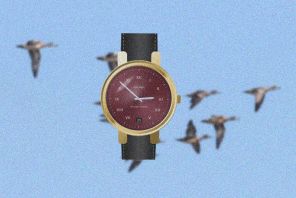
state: 2:52
